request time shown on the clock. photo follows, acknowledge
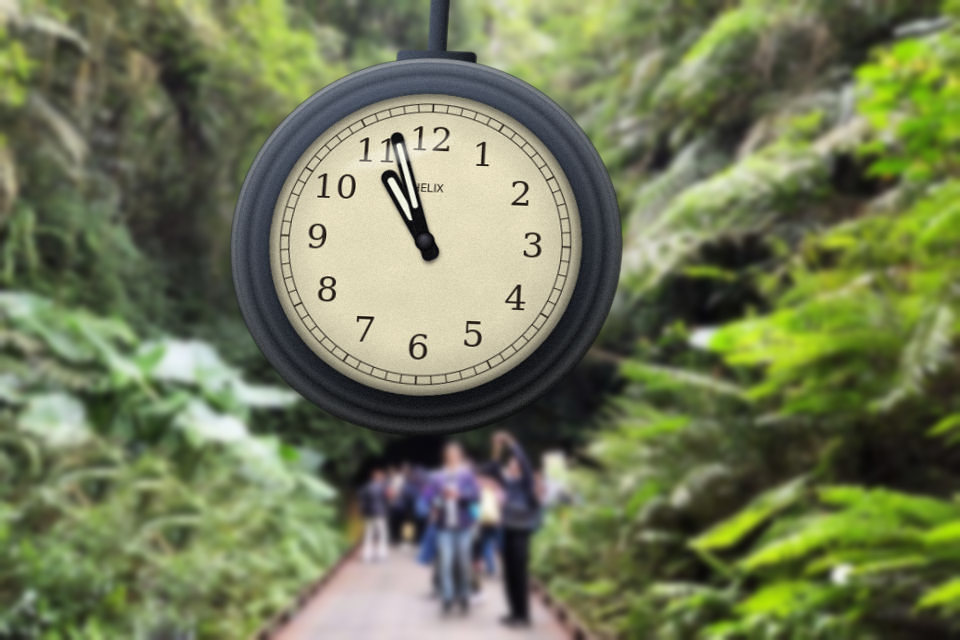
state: 10:57
